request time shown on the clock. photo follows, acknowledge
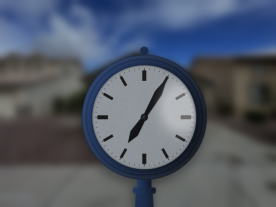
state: 7:05
